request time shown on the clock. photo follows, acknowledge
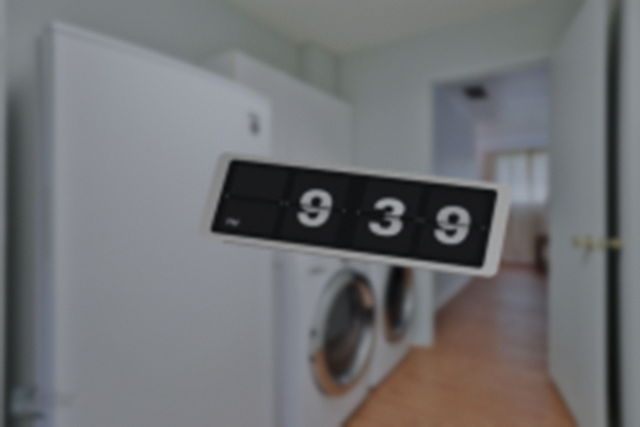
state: 9:39
